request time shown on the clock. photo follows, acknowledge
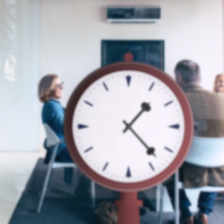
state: 1:23
